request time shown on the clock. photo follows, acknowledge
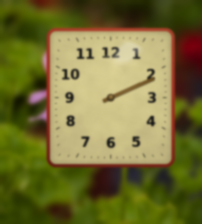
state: 2:11
